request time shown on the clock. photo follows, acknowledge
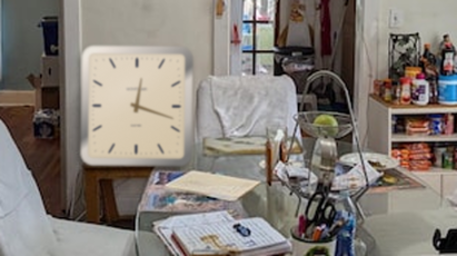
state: 12:18
